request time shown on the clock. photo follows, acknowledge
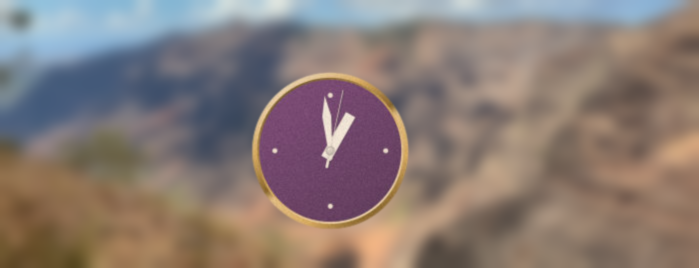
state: 12:59:02
